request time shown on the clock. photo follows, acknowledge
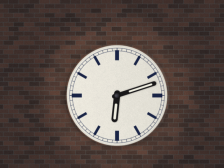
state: 6:12
